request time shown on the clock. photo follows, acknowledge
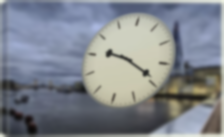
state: 9:19
